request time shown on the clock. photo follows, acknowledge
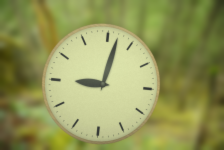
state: 9:02
